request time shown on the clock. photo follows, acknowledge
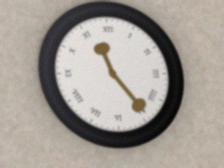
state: 11:24
